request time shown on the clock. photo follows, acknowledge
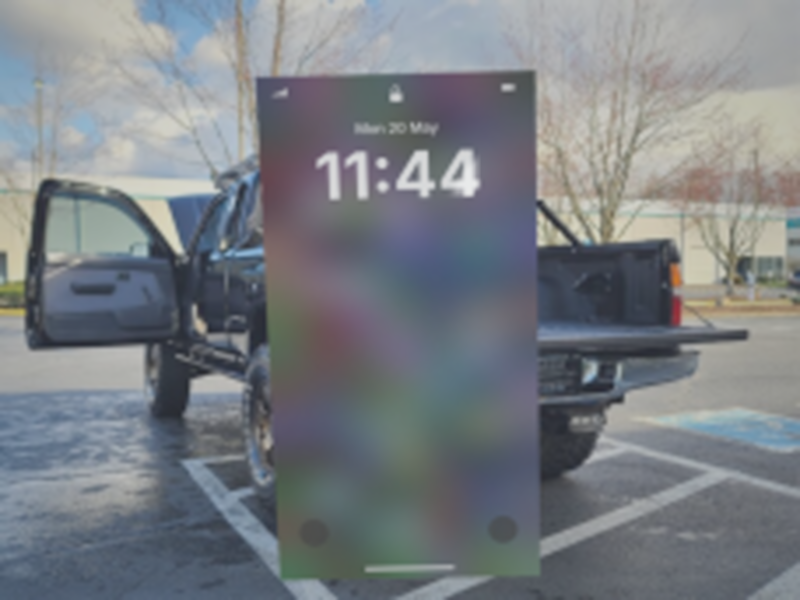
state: 11:44
